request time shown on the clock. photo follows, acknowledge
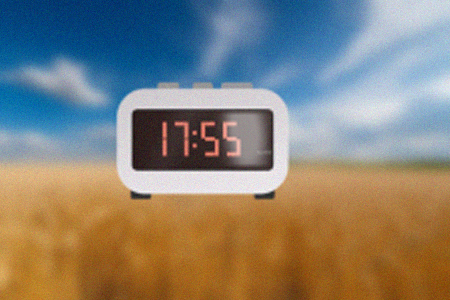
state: 17:55
